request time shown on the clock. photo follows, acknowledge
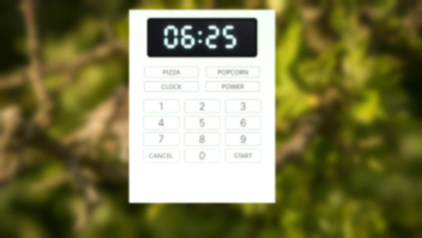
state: 6:25
